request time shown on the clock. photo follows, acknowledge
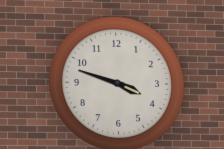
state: 3:48
